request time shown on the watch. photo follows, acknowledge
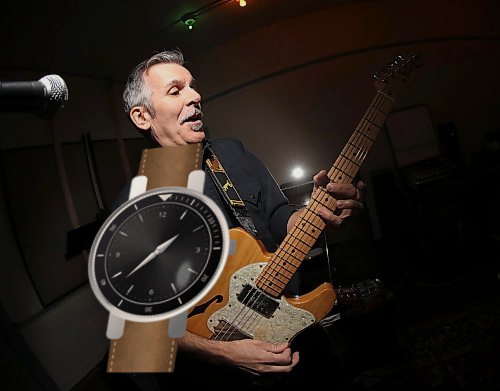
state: 1:38
